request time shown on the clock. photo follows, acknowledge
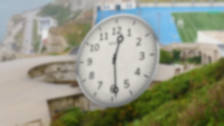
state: 12:29
